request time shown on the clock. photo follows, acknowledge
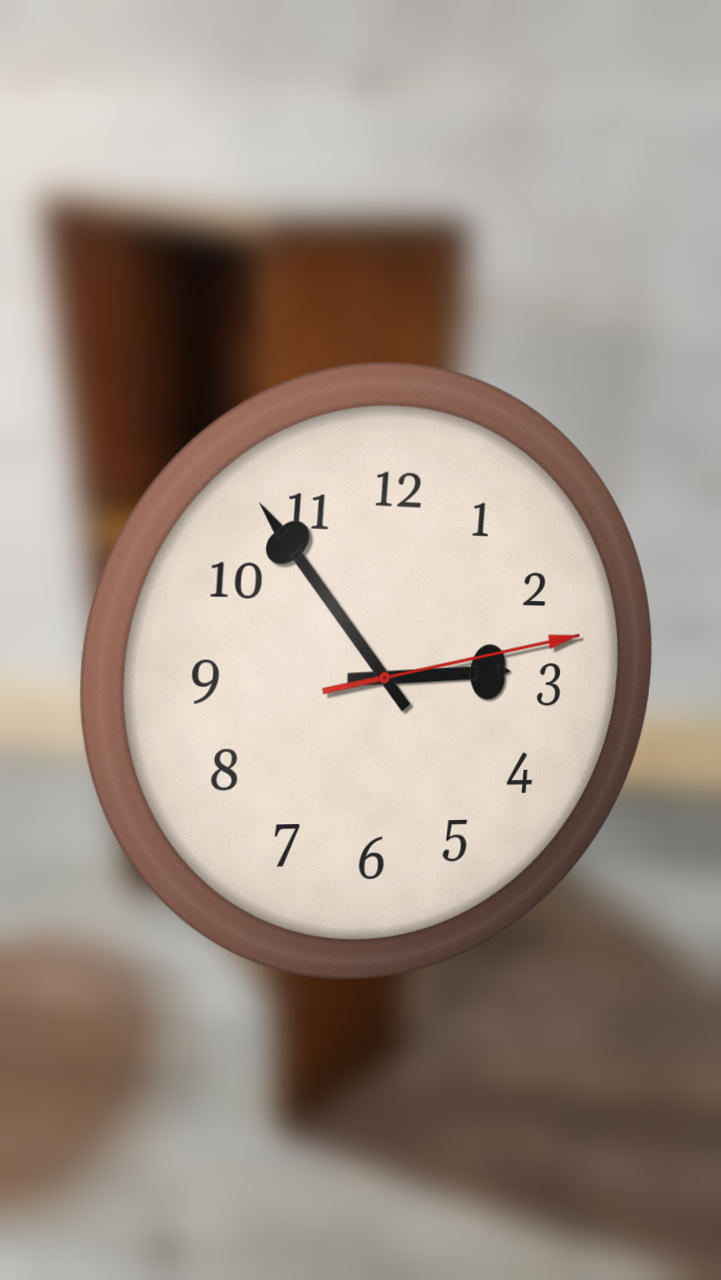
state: 2:53:13
